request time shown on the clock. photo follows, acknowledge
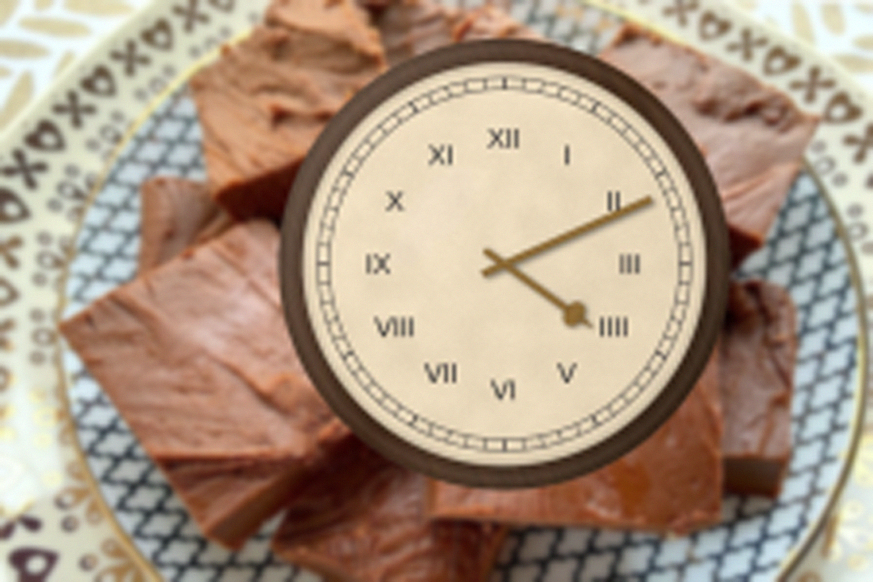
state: 4:11
